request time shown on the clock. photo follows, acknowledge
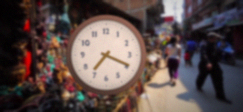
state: 7:19
